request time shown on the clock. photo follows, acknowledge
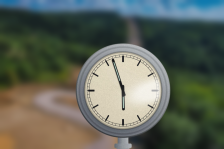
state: 5:57
